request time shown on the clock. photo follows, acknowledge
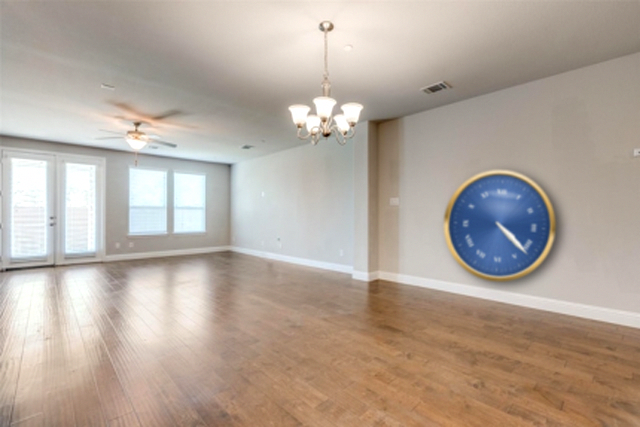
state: 4:22
